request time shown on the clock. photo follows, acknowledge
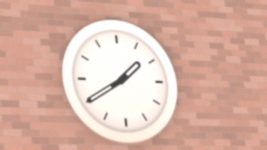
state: 1:40
